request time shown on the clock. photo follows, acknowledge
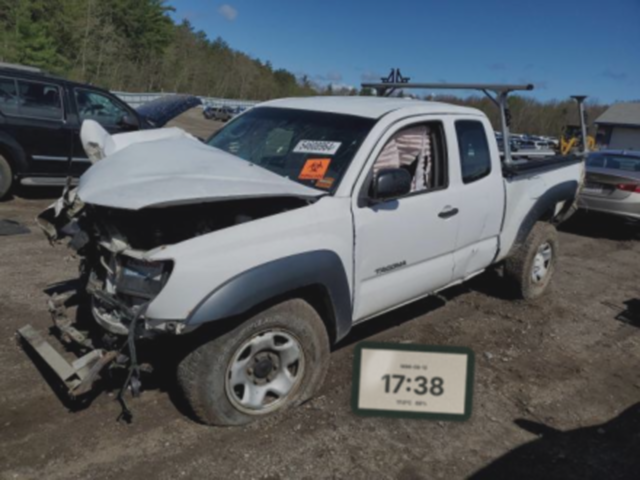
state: 17:38
